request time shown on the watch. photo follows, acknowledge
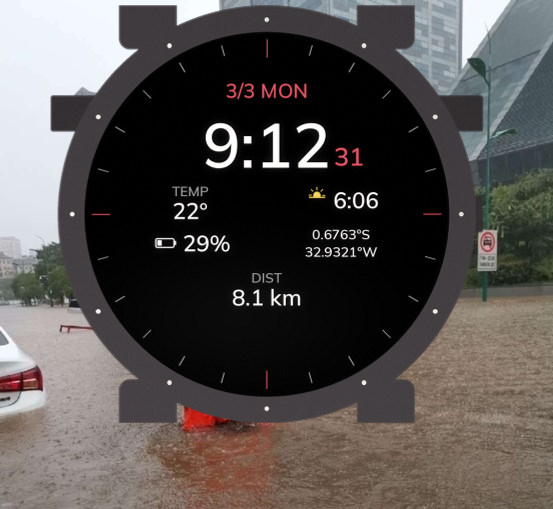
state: 9:12:31
